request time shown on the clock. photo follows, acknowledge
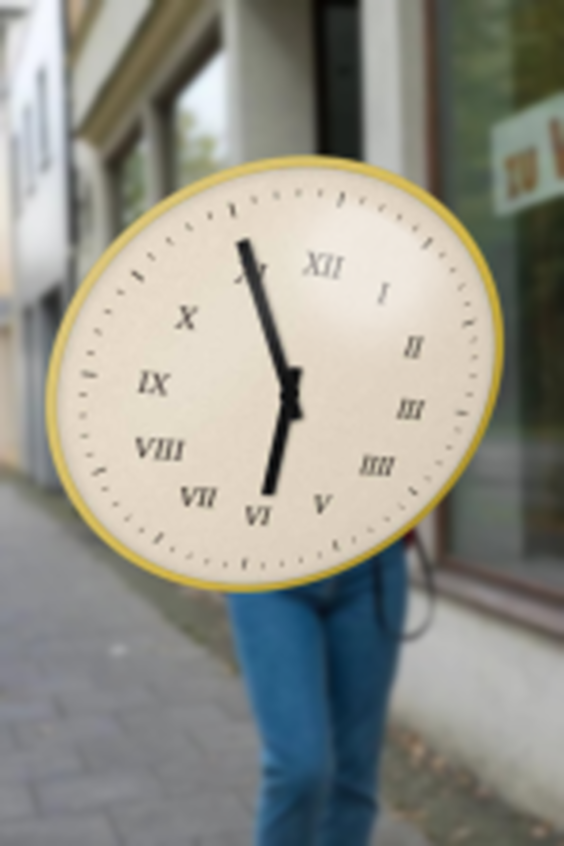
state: 5:55
